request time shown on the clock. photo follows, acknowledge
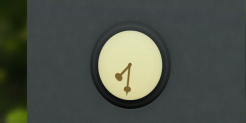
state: 7:31
